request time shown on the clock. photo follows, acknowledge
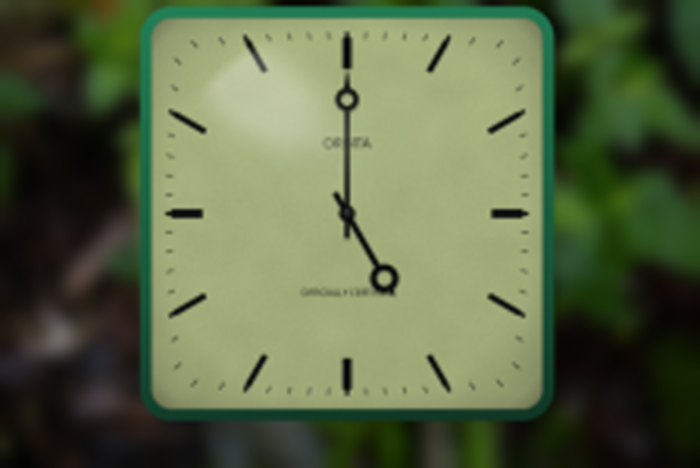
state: 5:00
